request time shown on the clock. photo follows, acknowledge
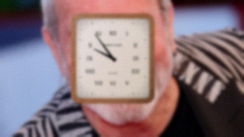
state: 9:54
